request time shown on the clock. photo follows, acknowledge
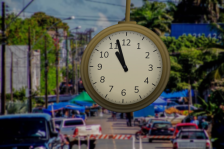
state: 10:57
